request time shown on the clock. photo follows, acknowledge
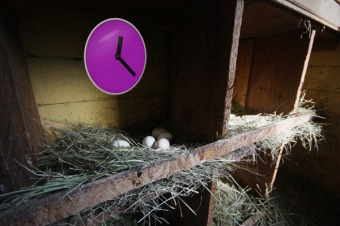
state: 12:22
